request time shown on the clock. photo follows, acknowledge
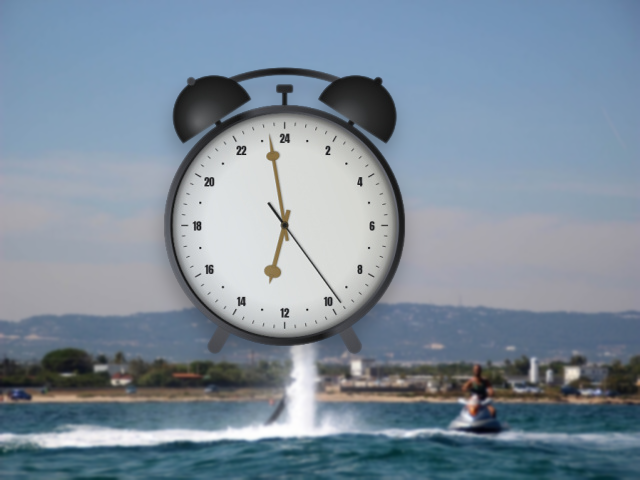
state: 12:58:24
